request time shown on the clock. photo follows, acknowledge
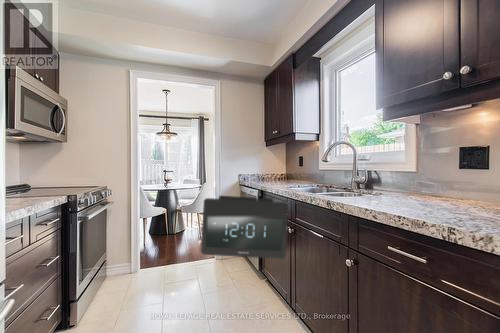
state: 12:01
